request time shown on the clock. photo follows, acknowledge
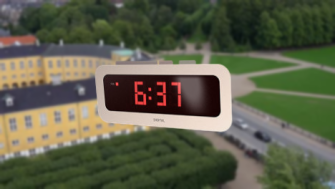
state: 6:37
